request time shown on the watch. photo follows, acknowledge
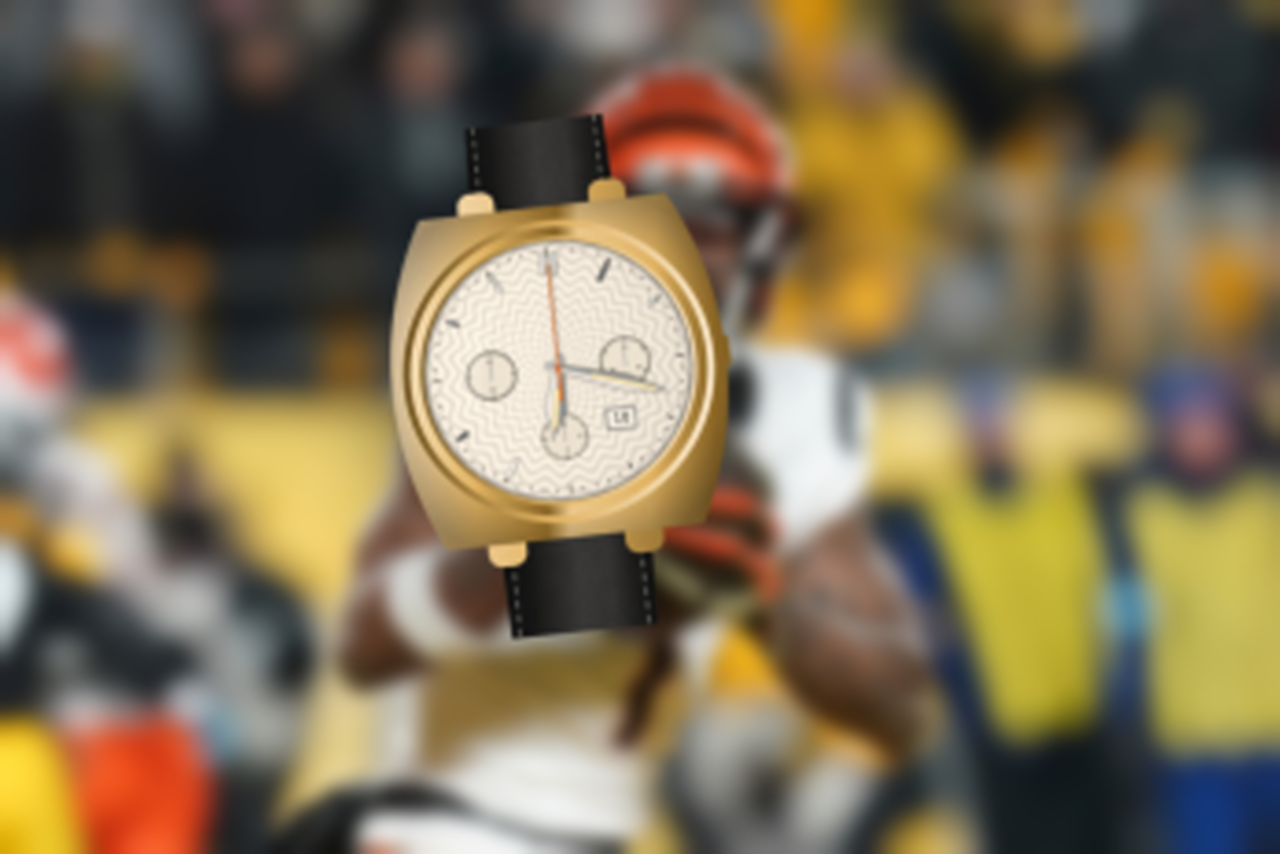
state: 6:18
